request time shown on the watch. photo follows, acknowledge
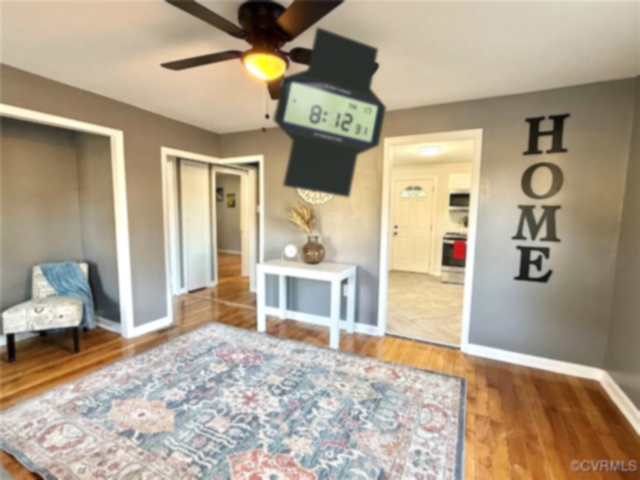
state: 8:12
